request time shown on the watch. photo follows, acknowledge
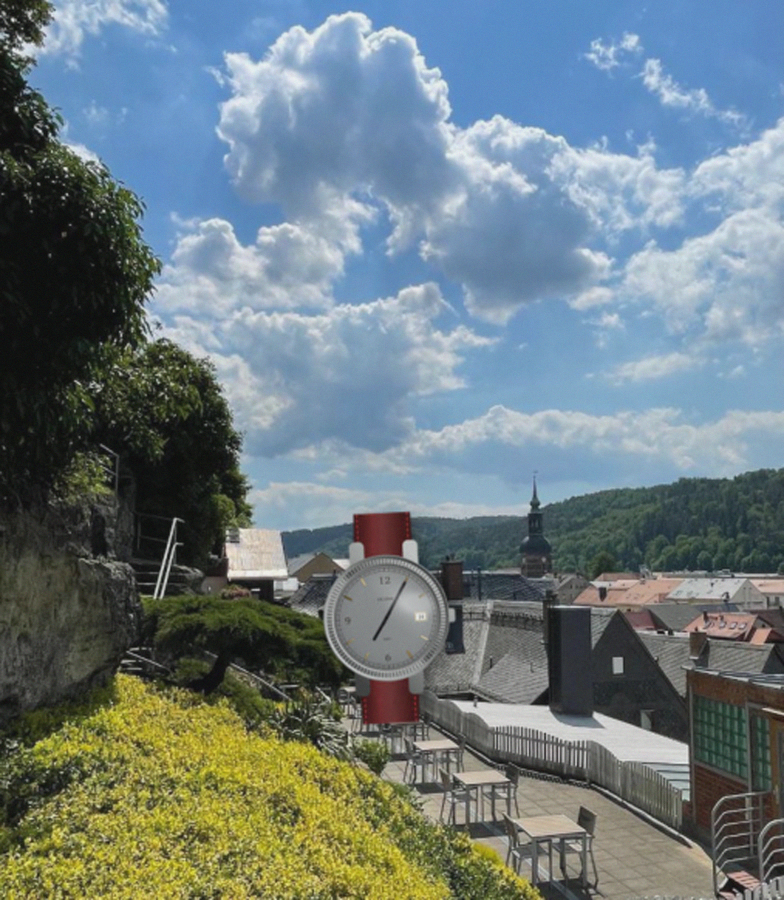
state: 7:05
